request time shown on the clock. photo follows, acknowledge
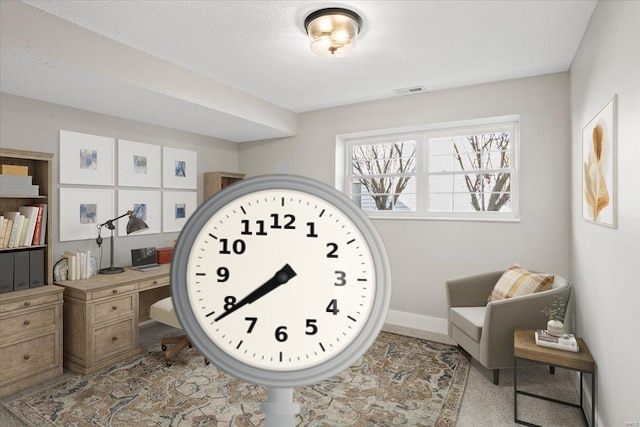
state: 7:39
